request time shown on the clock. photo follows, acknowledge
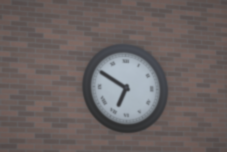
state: 6:50
